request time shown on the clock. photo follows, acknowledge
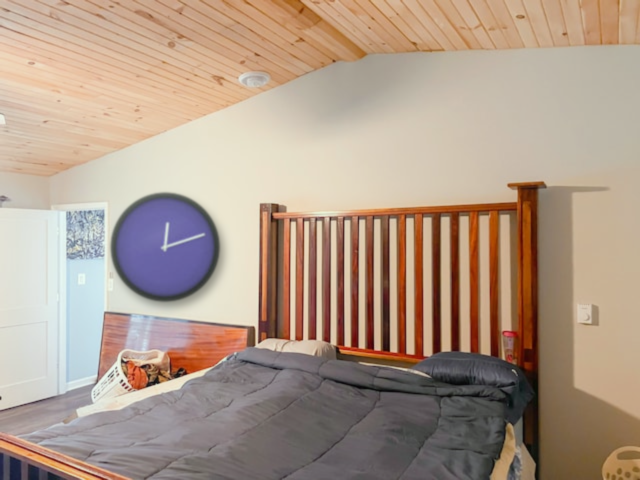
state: 12:12
